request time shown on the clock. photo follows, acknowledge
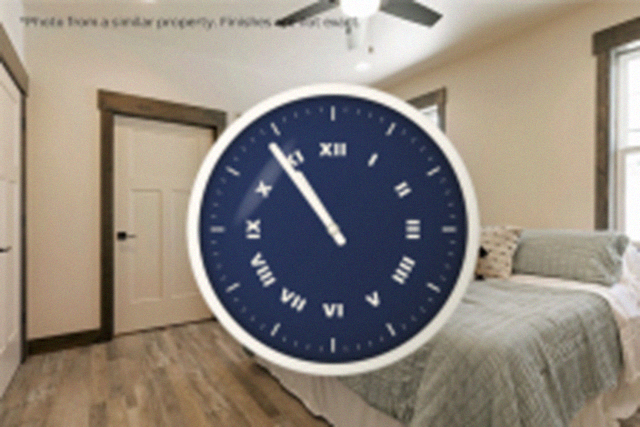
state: 10:54
